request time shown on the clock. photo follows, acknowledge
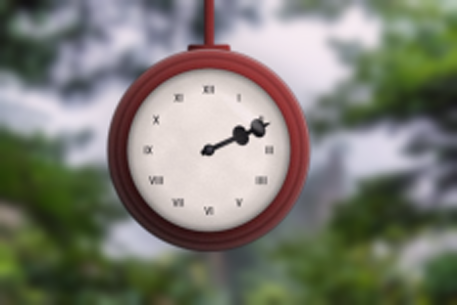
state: 2:11
